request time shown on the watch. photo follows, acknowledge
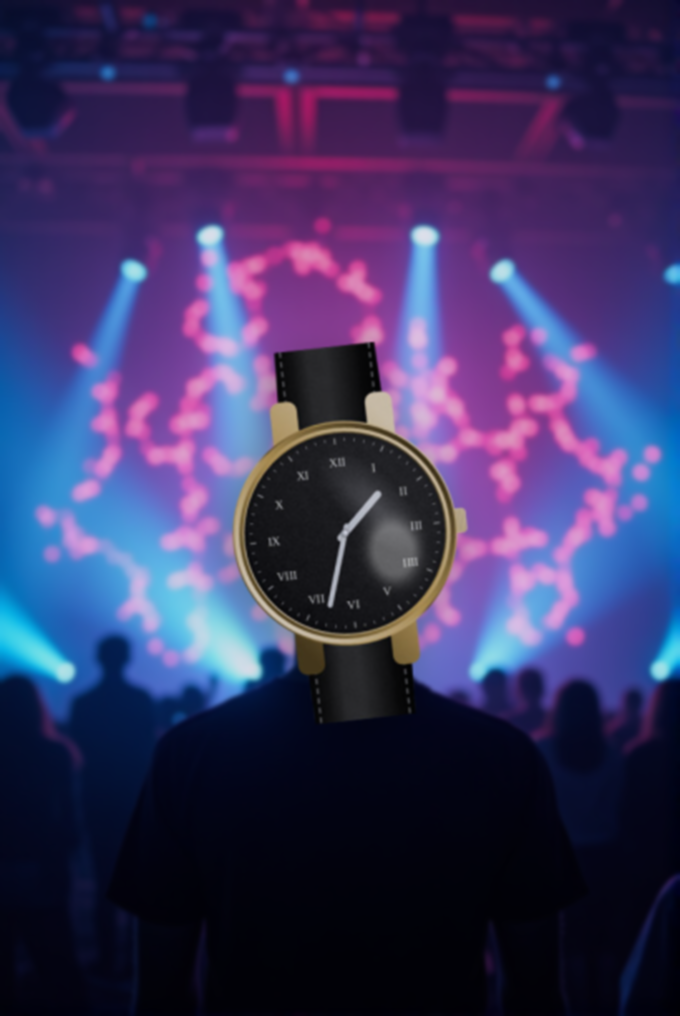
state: 1:33
